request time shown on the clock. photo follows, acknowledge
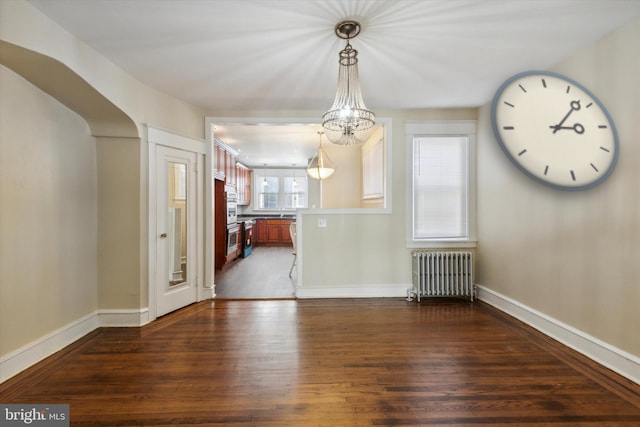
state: 3:08
